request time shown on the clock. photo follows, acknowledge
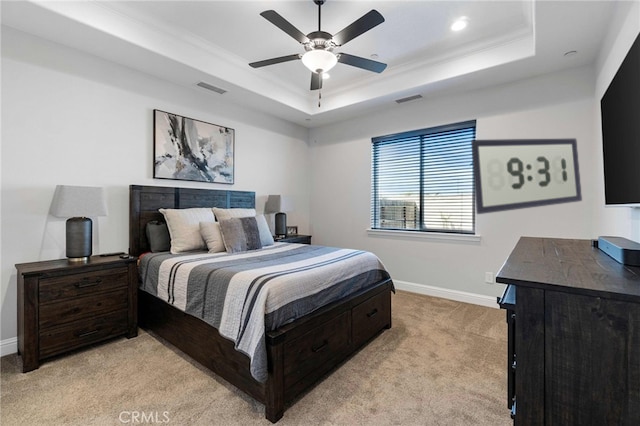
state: 9:31
